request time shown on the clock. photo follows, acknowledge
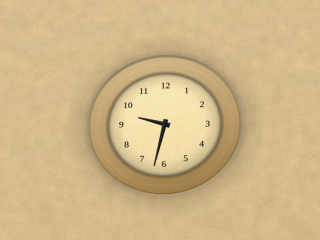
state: 9:32
